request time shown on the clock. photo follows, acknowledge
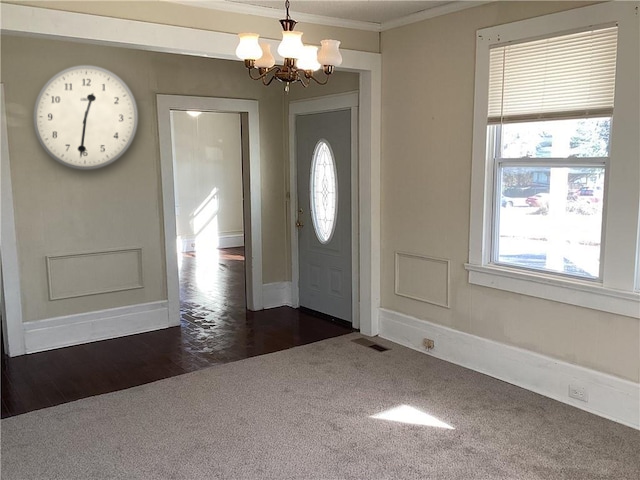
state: 12:31
